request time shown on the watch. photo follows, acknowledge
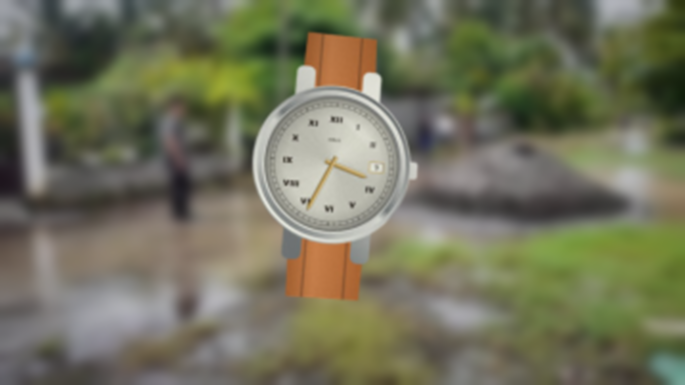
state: 3:34
